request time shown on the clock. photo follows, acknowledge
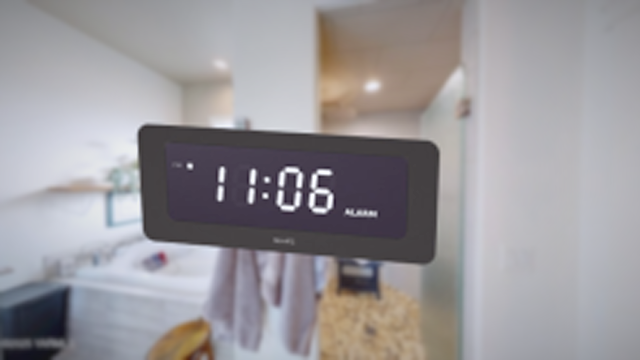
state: 11:06
